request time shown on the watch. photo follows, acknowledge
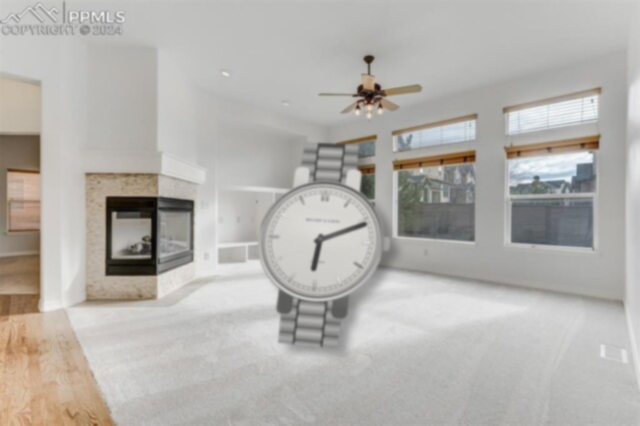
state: 6:11
